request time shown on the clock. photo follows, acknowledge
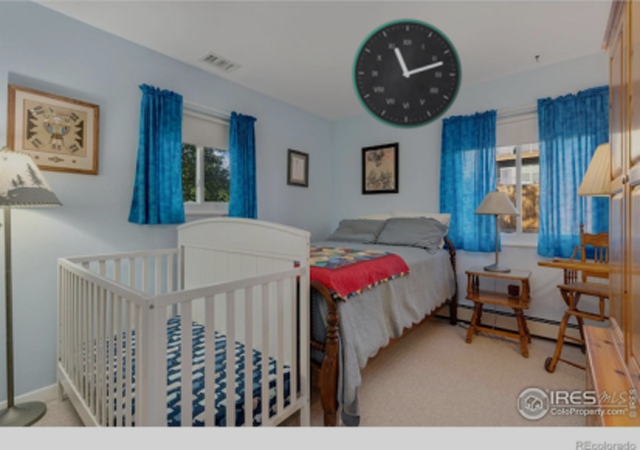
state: 11:12
